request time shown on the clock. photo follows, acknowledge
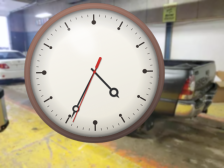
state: 4:34:34
